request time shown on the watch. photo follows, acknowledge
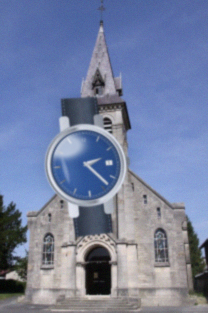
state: 2:23
